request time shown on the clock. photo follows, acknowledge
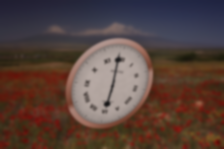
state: 5:59
